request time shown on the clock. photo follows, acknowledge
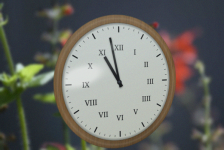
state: 10:58
